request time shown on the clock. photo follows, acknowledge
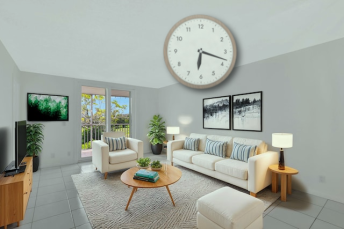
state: 6:18
